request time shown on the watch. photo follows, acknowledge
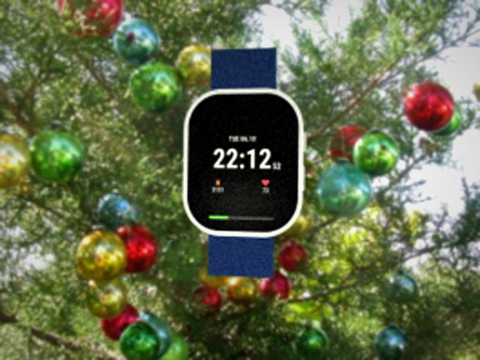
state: 22:12
